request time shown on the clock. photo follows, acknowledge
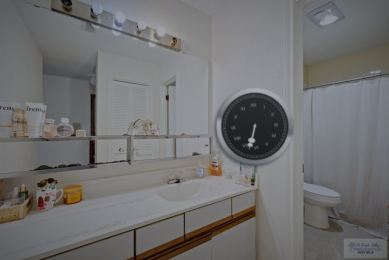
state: 6:33
